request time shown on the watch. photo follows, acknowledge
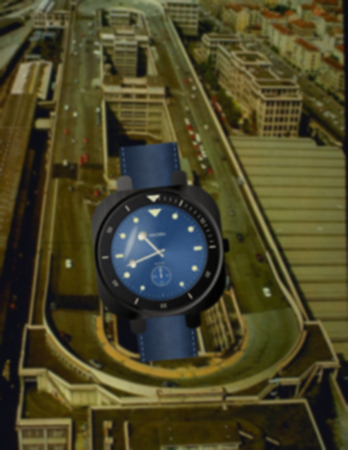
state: 10:42
